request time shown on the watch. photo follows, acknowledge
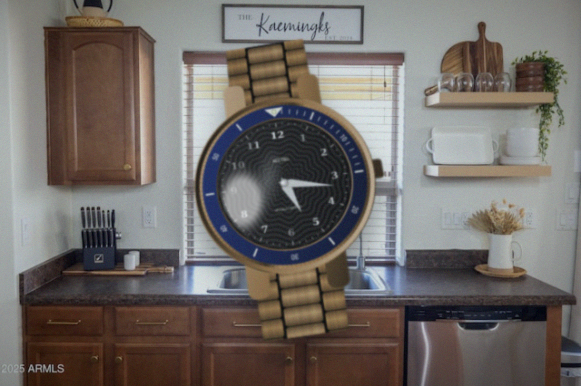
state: 5:17
